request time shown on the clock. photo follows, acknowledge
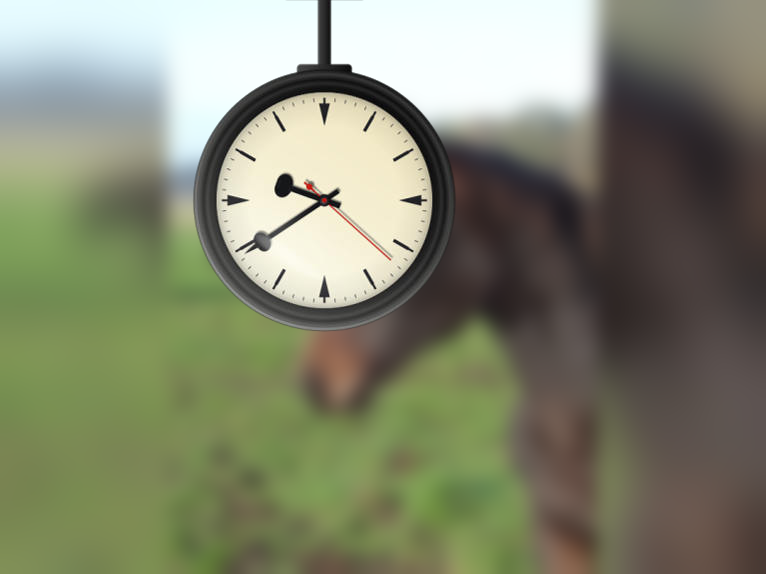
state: 9:39:22
